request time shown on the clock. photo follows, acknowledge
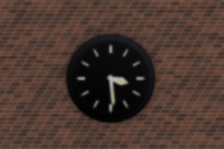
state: 3:29
